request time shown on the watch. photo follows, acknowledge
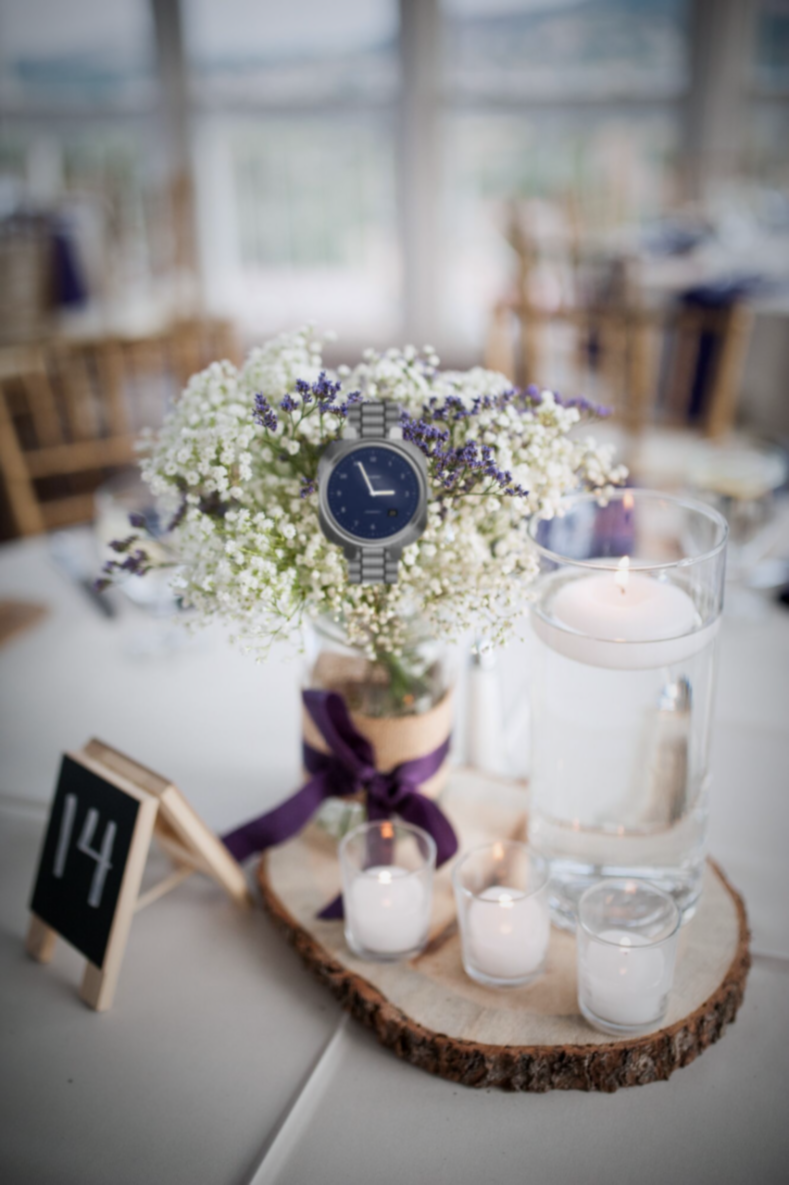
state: 2:56
